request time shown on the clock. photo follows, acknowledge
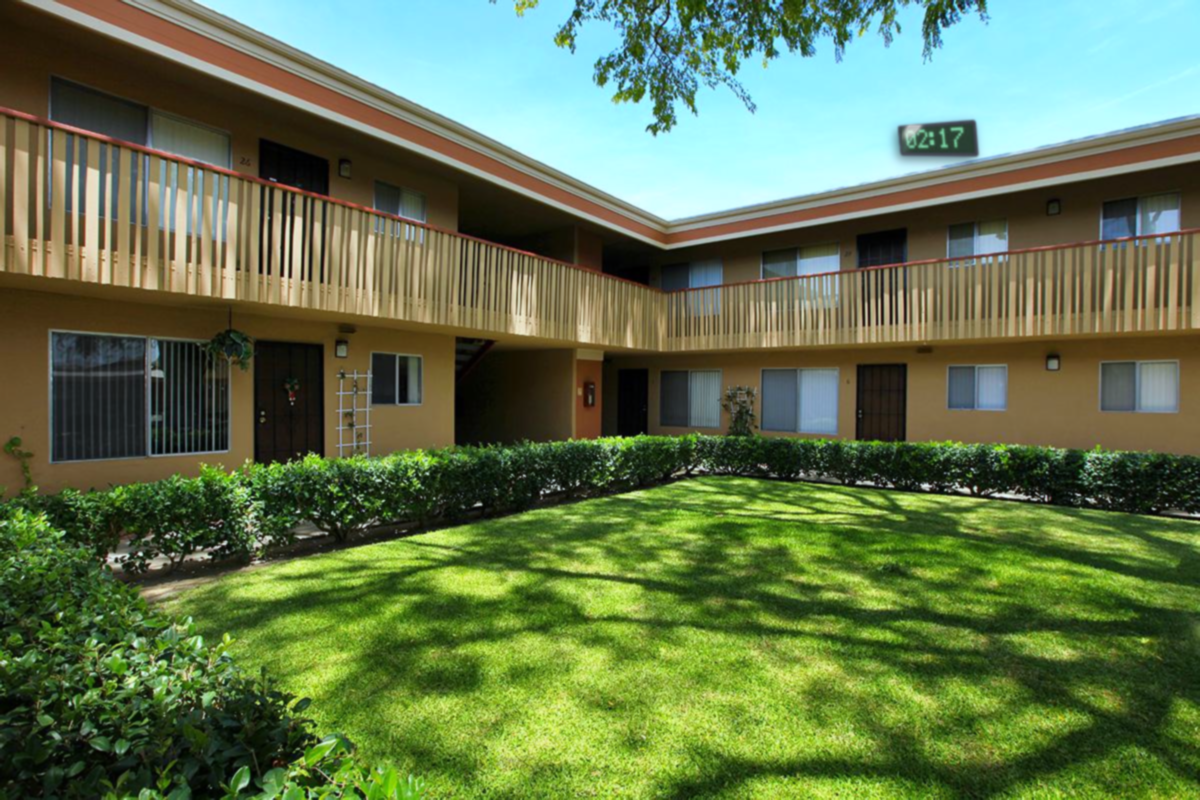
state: 2:17
